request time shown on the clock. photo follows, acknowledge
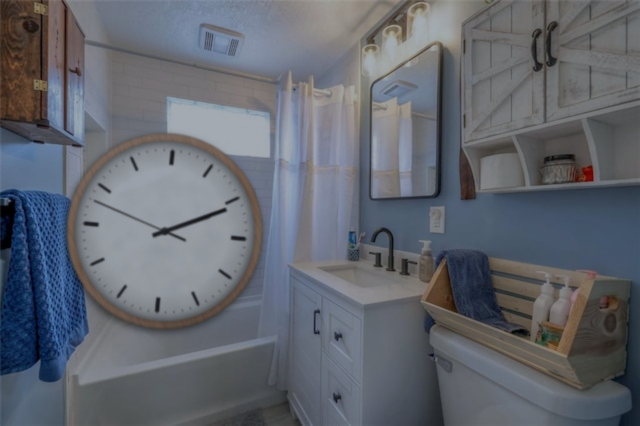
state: 2:10:48
